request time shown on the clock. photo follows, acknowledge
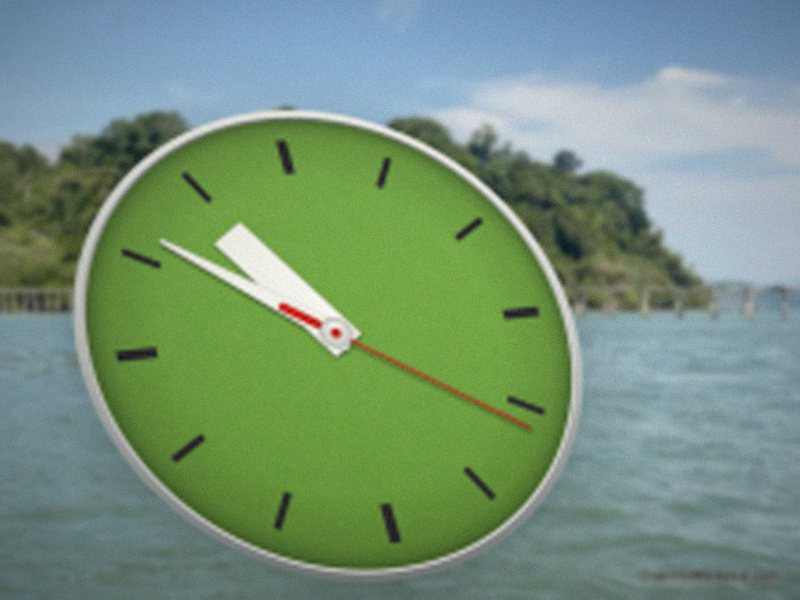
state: 10:51:21
